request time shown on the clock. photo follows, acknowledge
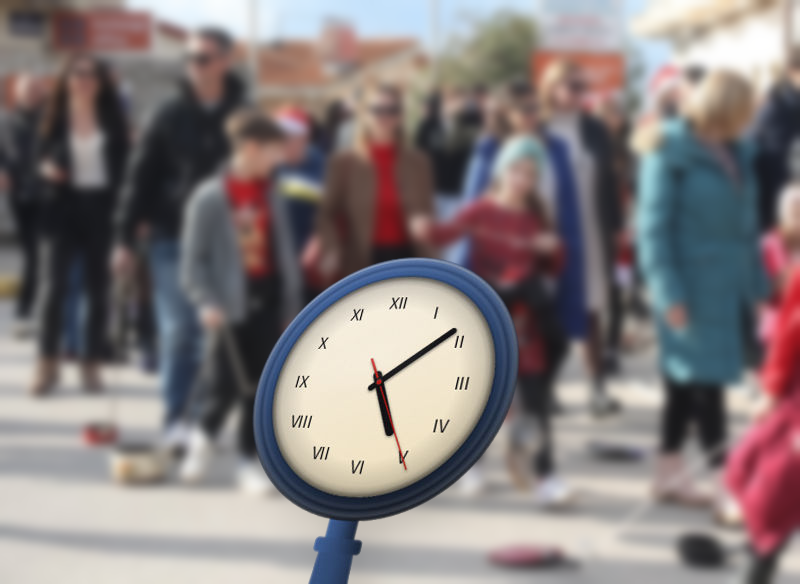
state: 5:08:25
